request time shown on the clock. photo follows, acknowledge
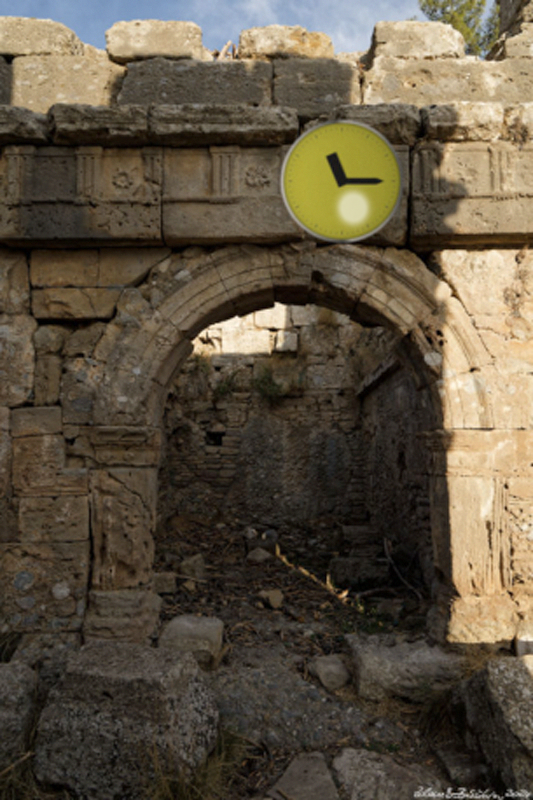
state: 11:15
